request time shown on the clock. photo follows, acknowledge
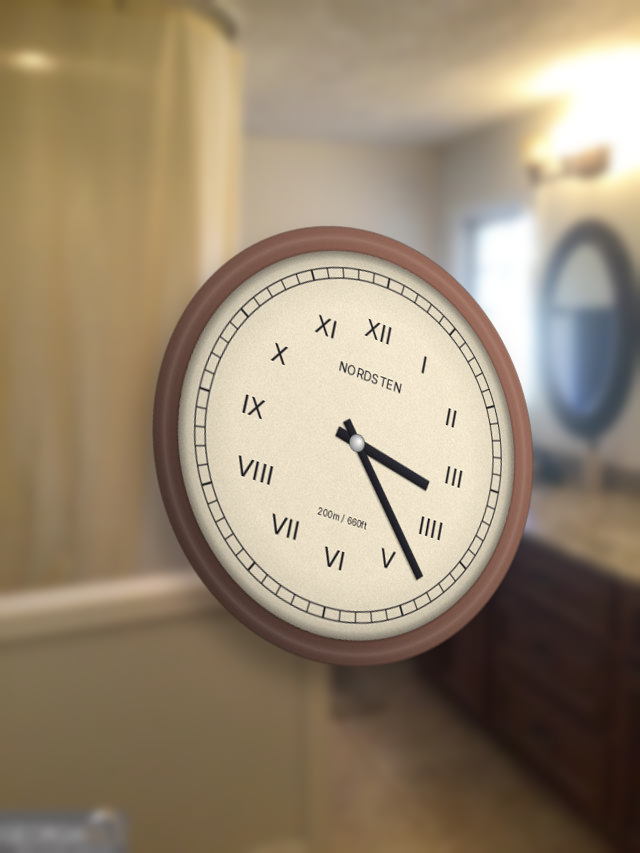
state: 3:23
